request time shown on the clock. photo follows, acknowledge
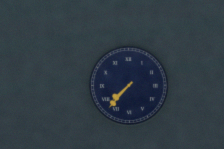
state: 7:37
